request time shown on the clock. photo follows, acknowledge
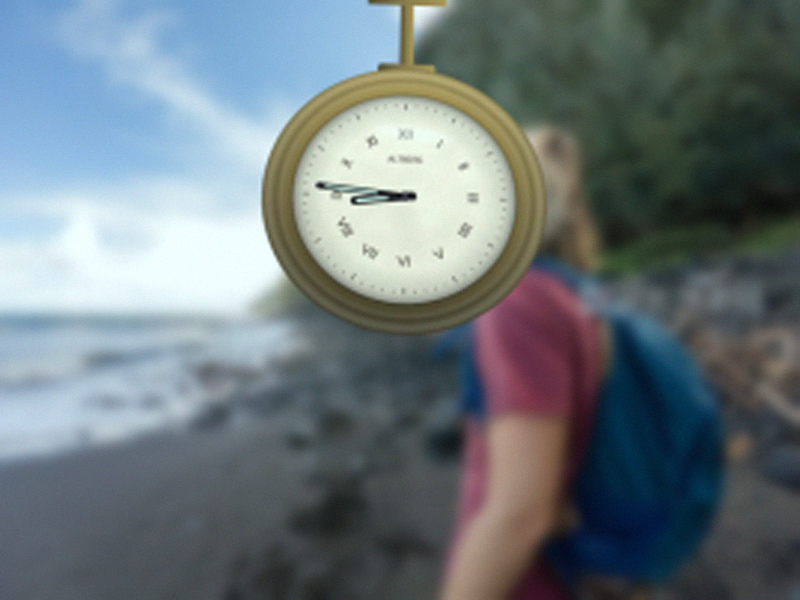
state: 8:46
